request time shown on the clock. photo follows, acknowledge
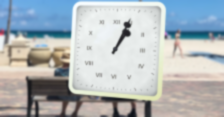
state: 1:04
